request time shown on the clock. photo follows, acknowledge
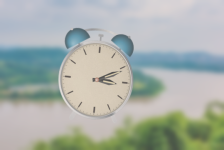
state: 3:11
